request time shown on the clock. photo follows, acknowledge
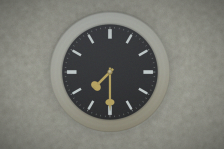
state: 7:30
